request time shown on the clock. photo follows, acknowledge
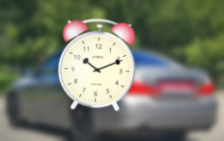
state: 10:11
